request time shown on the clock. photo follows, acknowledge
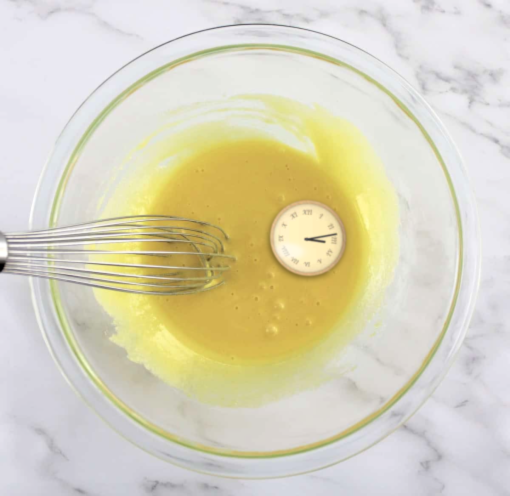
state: 3:13
